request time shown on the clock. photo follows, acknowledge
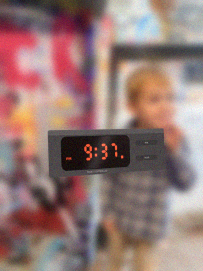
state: 9:37
